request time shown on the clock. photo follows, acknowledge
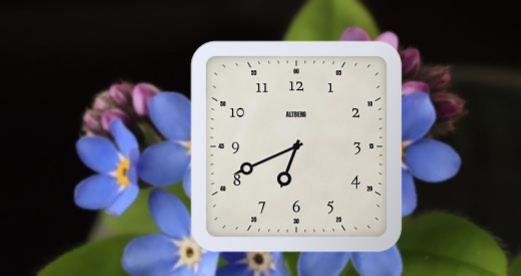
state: 6:41
